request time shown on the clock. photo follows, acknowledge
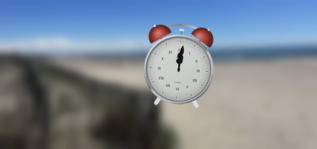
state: 12:01
